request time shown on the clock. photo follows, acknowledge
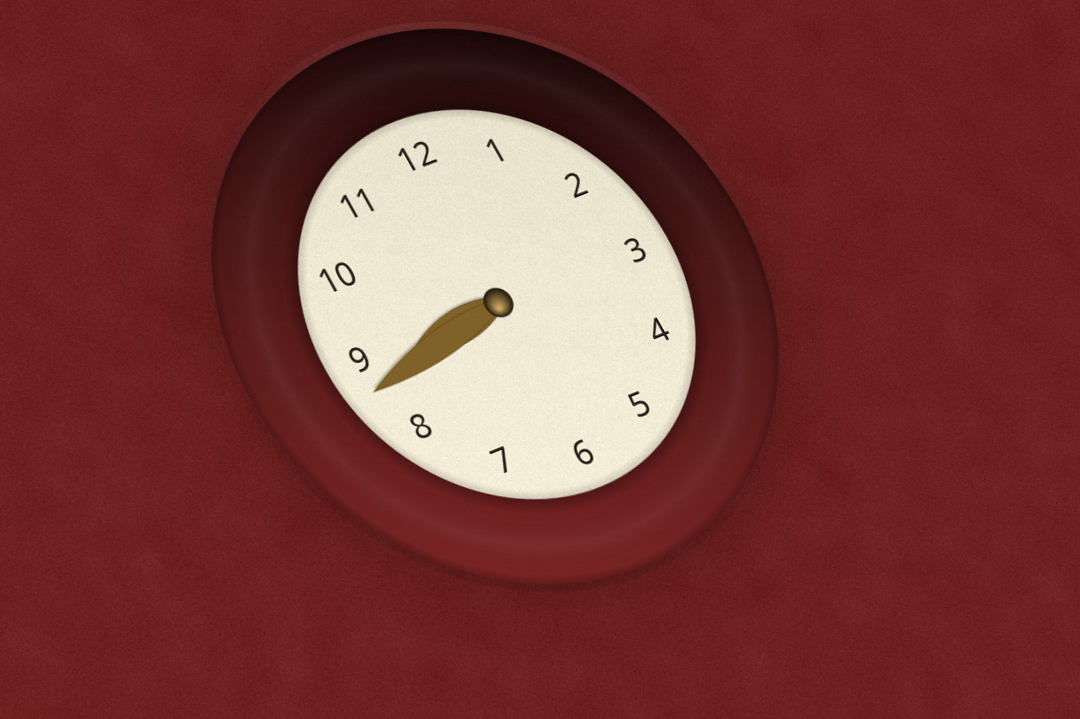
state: 8:43
